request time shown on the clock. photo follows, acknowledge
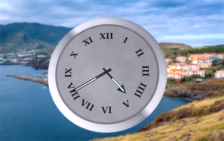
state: 4:40
